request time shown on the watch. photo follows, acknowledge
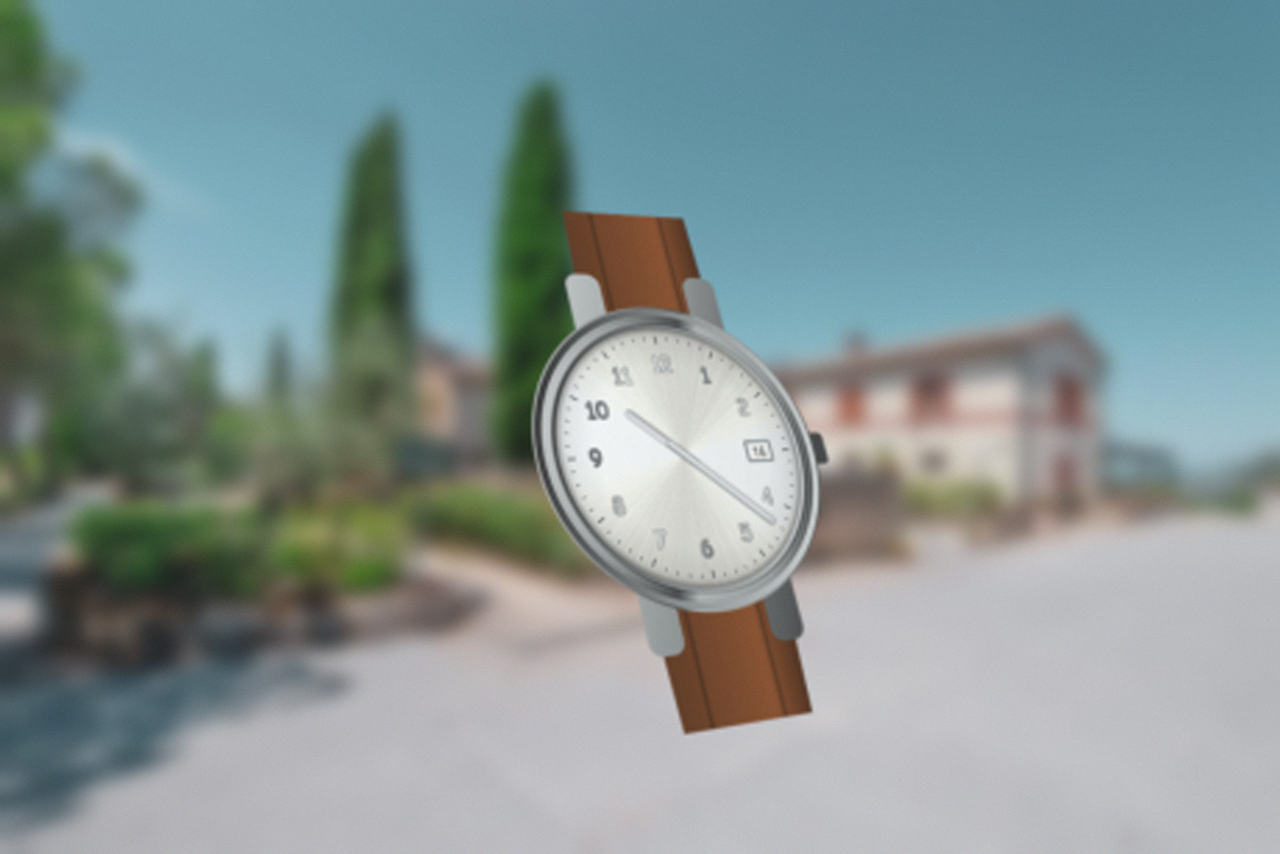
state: 10:22
